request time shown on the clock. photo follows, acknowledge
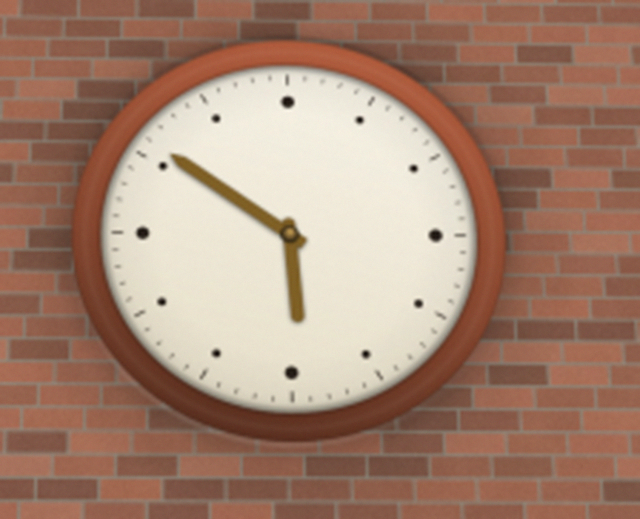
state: 5:51
